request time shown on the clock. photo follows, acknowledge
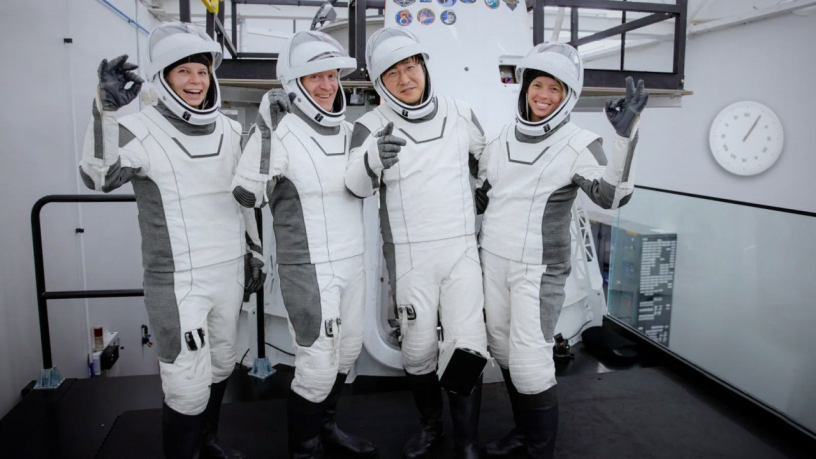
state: 1:05
